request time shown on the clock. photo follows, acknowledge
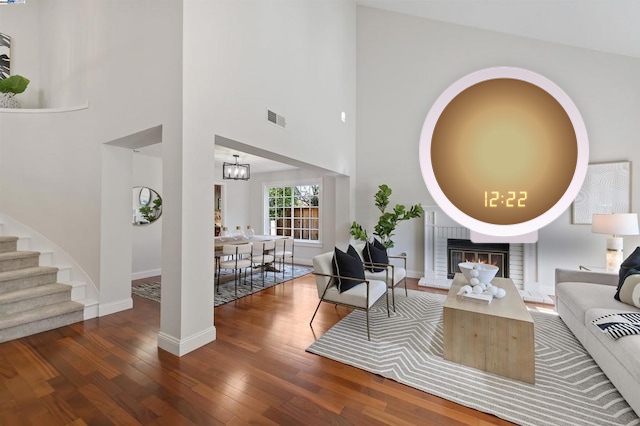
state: 12:22
